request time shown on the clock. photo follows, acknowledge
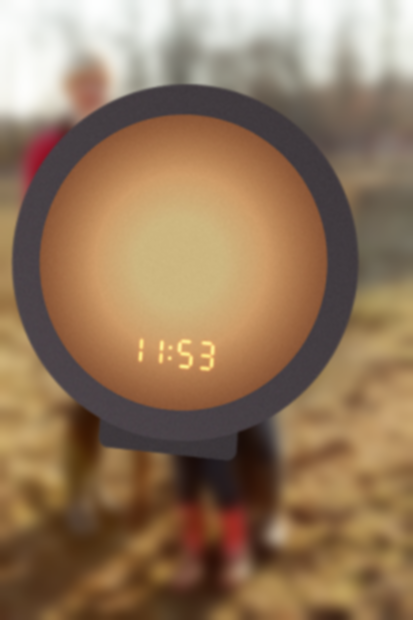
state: 11:53
